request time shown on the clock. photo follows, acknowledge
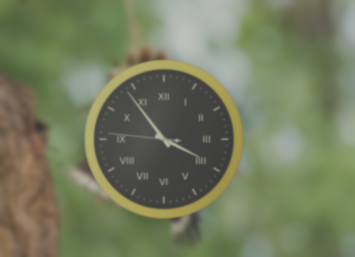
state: 3:53:46
